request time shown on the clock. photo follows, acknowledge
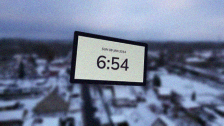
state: 6:54
